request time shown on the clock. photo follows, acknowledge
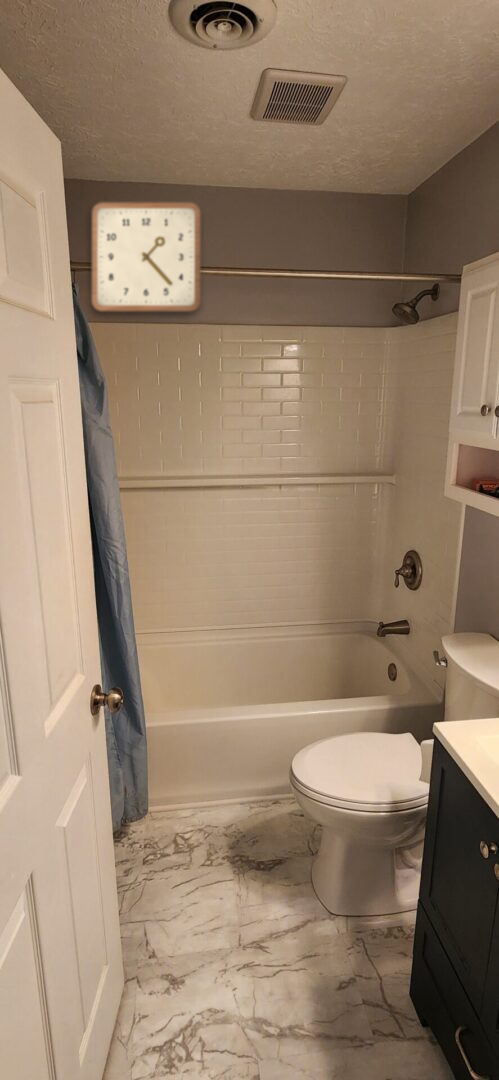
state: 1:23
